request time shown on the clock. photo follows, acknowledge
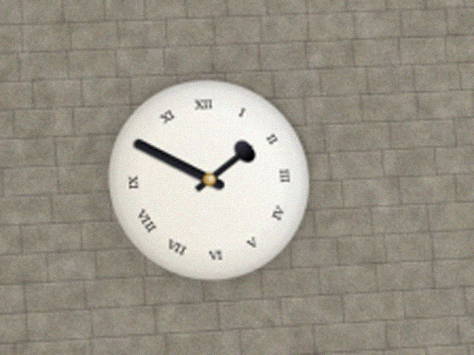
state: 1:50
